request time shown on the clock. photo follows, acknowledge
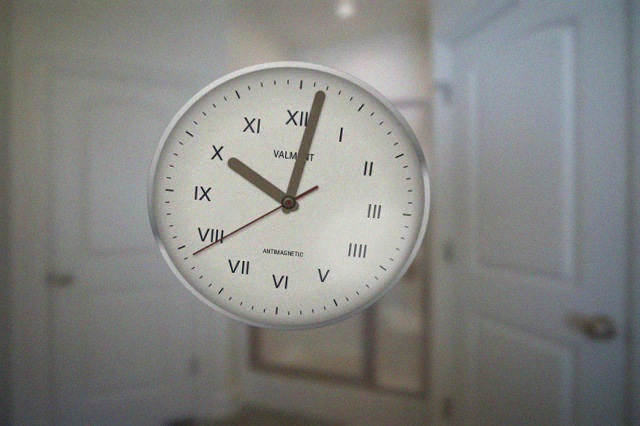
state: 10:01:39
